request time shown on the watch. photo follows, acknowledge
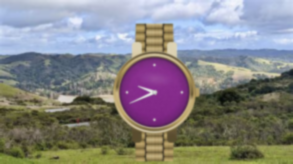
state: 9:41
